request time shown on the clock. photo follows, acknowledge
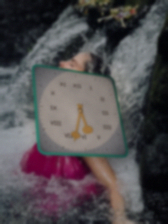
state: 5:33
